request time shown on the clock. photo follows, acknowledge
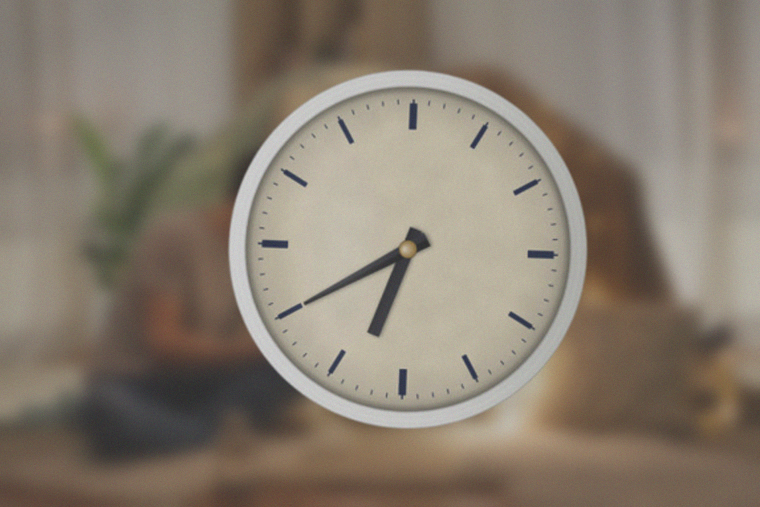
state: 6:40
